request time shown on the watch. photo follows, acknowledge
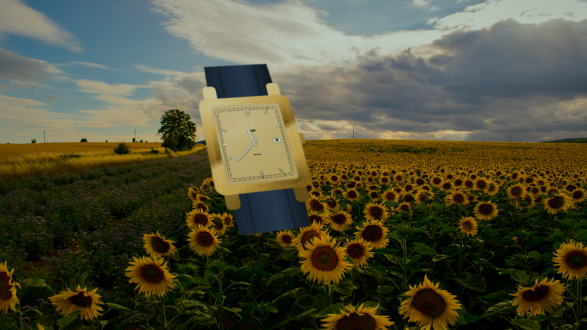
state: 11:38
